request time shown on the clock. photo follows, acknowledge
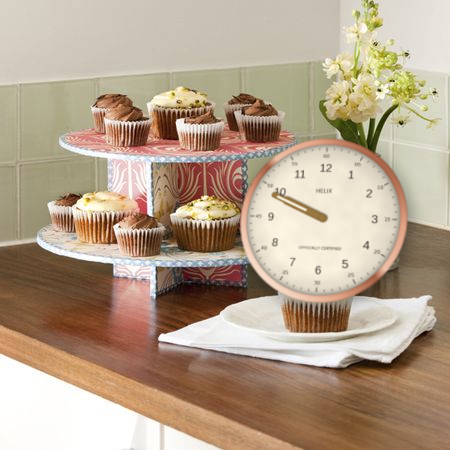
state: 9:49
